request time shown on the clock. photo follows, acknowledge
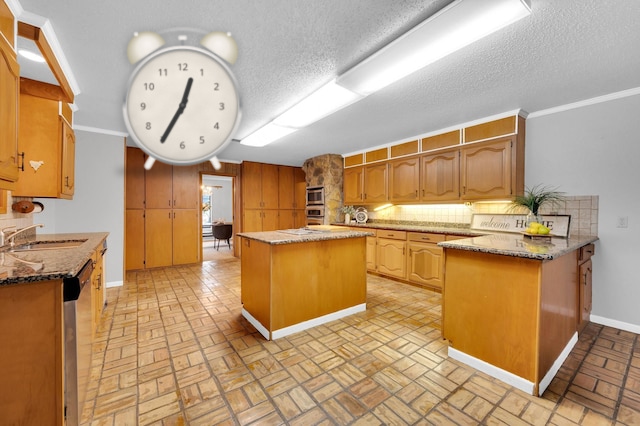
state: 12:35
